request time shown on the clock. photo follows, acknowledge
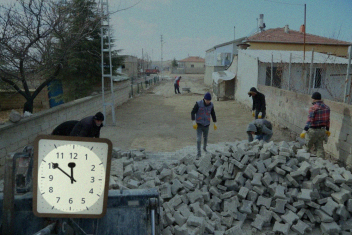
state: 11:51
